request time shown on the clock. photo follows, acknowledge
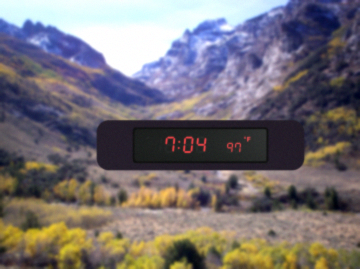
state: 7:04
